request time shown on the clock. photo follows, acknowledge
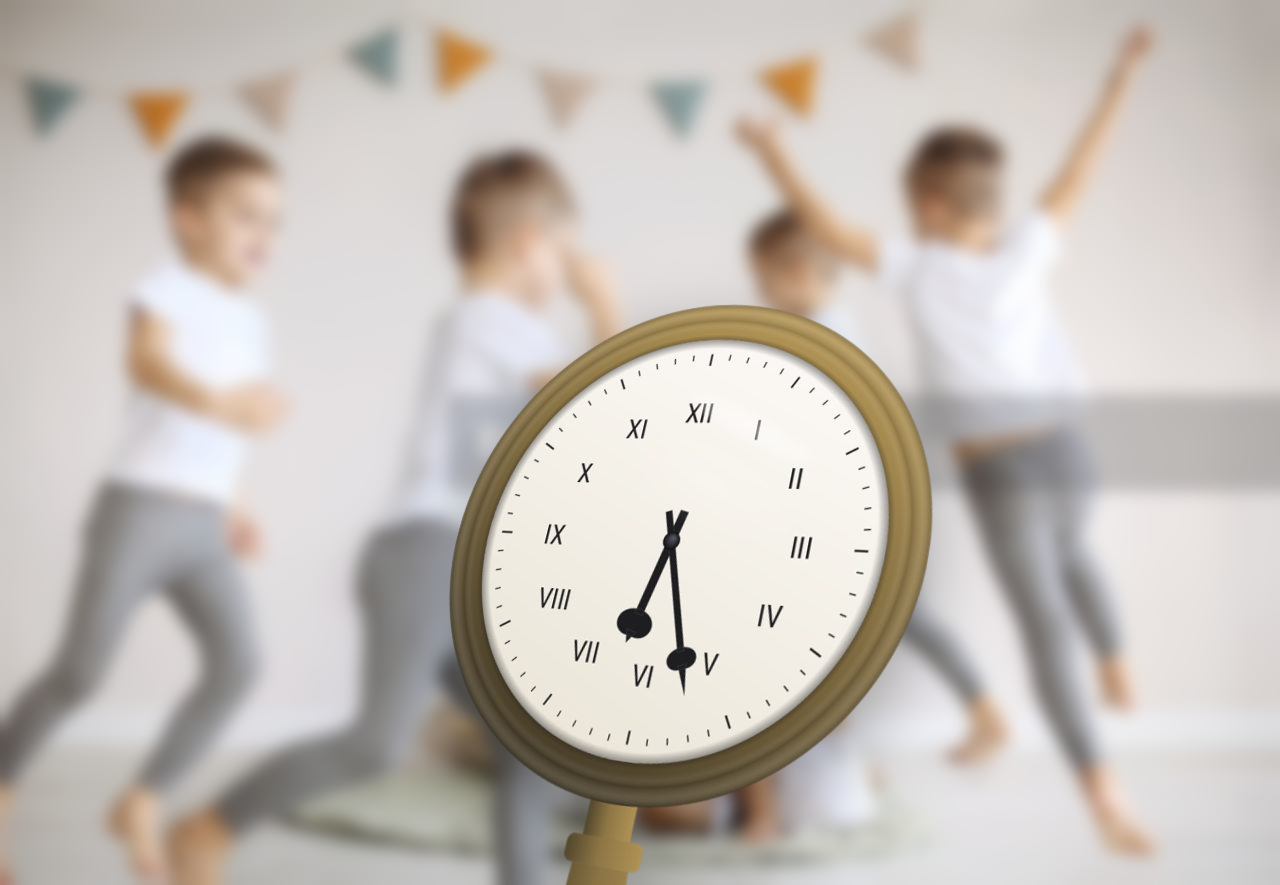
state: 6:27
